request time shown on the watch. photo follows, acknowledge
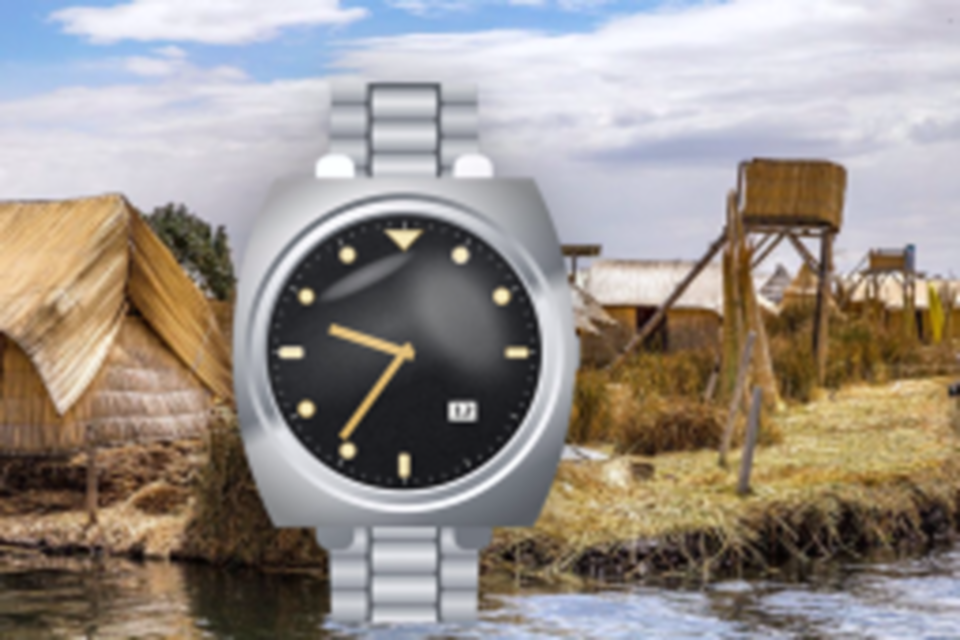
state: 9:36
